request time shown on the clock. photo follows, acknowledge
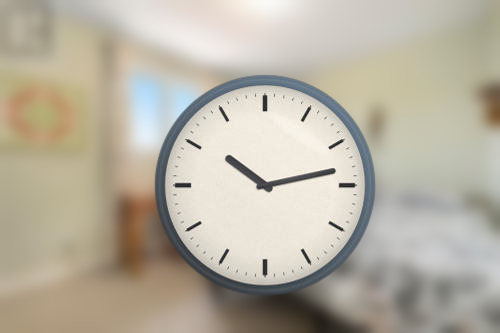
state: 10:13
